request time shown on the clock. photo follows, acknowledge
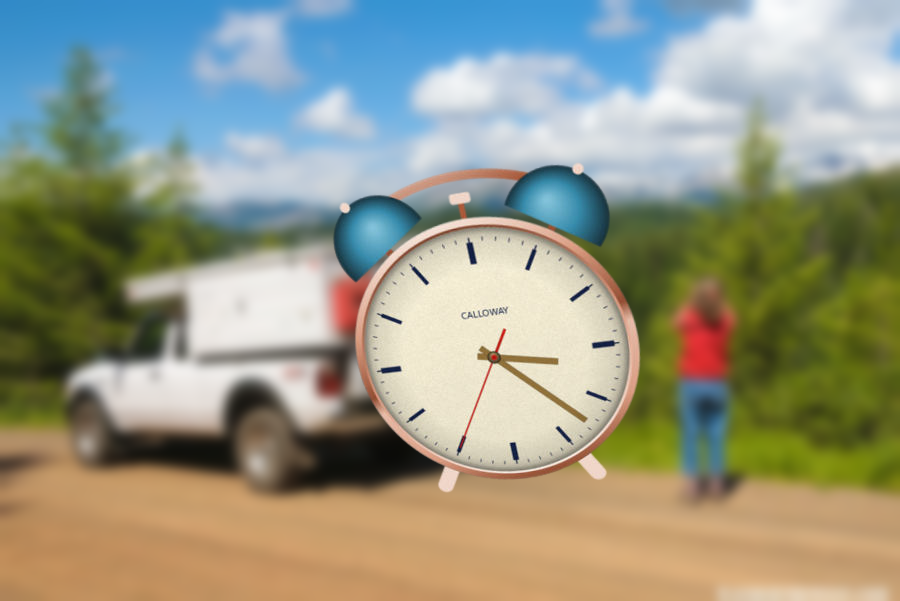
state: 3:22:35
